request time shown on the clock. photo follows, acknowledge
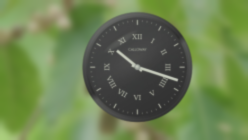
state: 10:18
